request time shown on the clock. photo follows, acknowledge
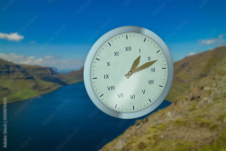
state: 1:12
